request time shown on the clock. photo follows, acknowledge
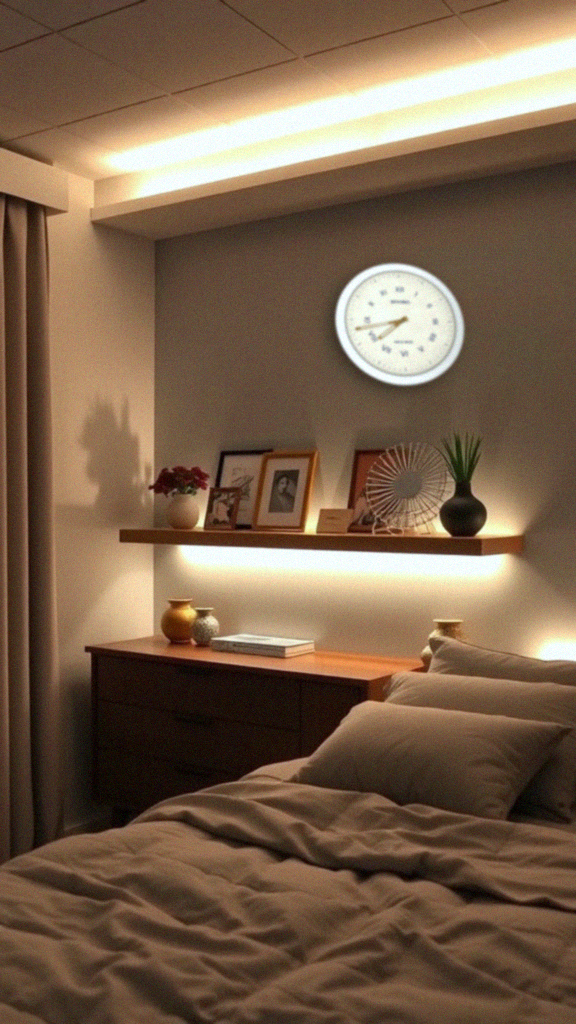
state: 7:43
